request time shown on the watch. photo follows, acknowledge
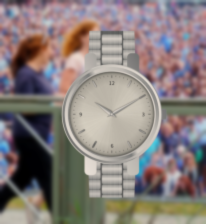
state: 10:10
